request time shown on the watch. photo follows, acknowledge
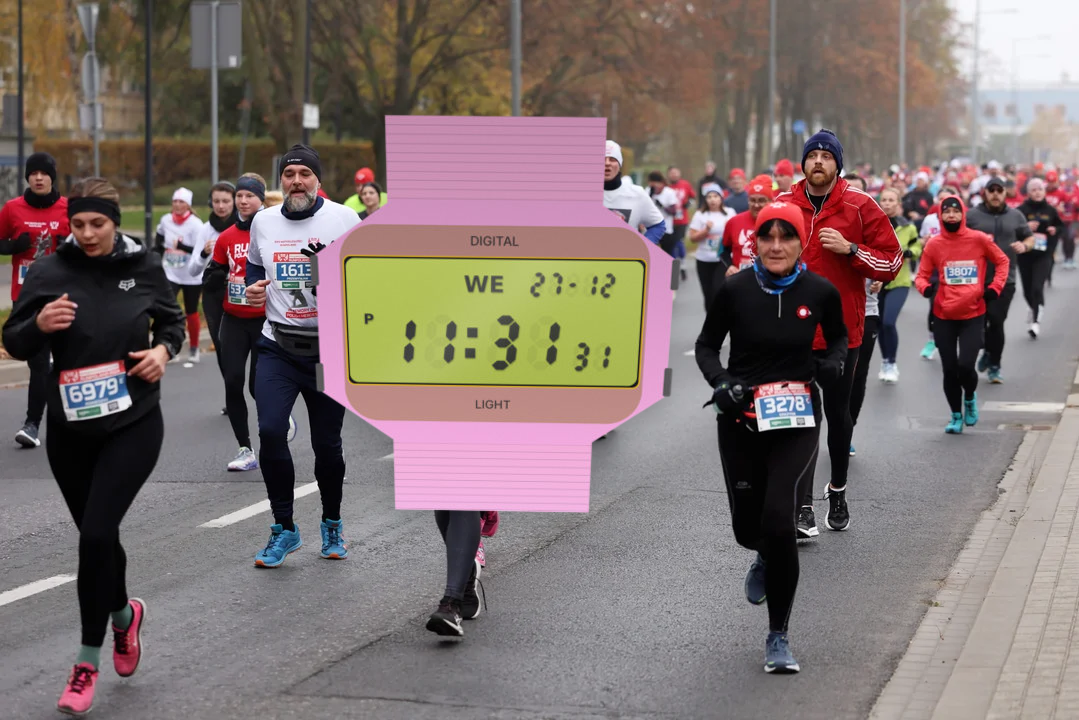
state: 11:31:31
